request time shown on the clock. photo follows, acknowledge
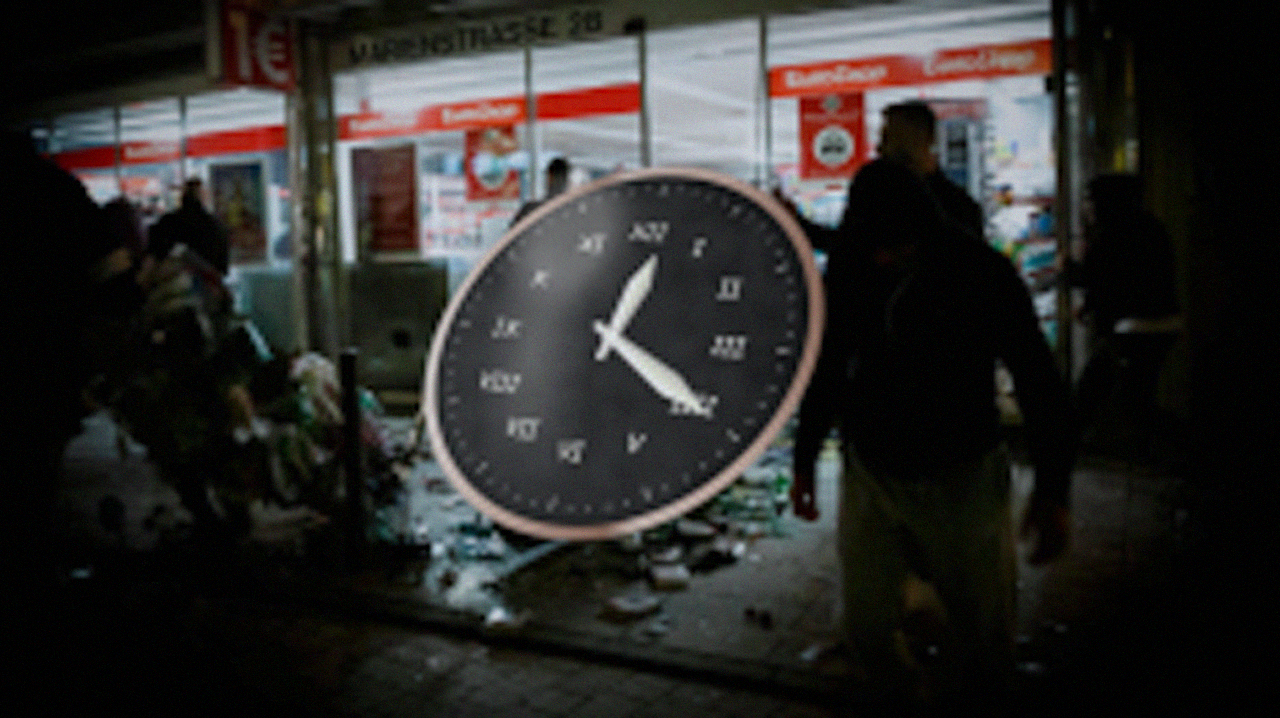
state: 12:20
